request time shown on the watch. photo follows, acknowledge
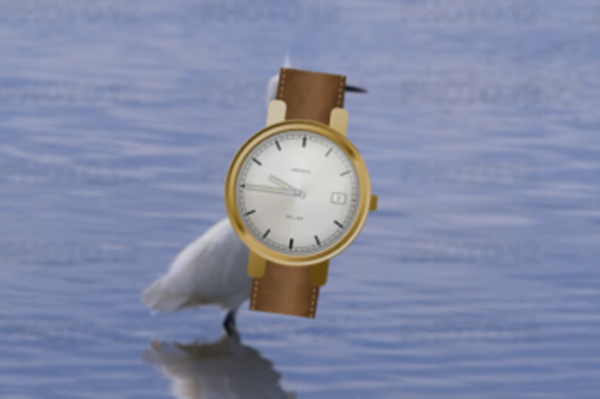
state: 9:45
